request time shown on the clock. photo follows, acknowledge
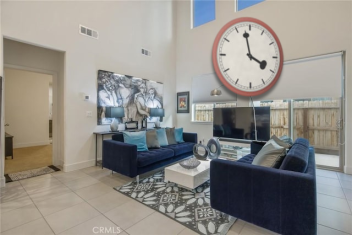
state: 3:58
